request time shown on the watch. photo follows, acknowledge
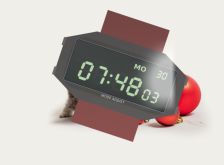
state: 7:48:03
